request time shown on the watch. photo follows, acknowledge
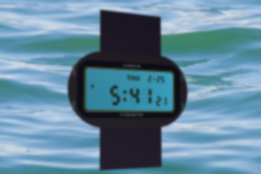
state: 5:41
